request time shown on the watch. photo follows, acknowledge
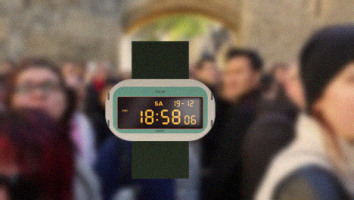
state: 18:58:06
